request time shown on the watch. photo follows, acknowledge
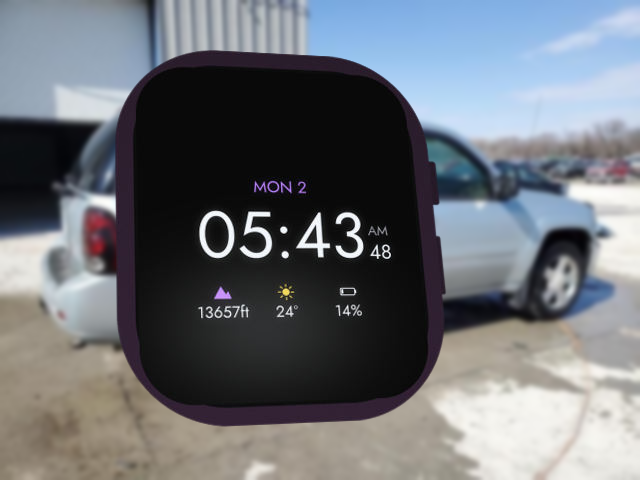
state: 5:43:48
